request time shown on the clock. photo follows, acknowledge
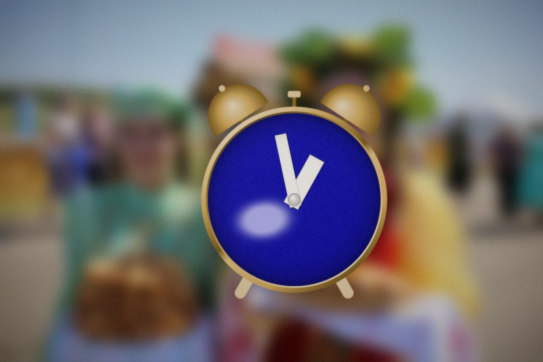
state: 12:58
